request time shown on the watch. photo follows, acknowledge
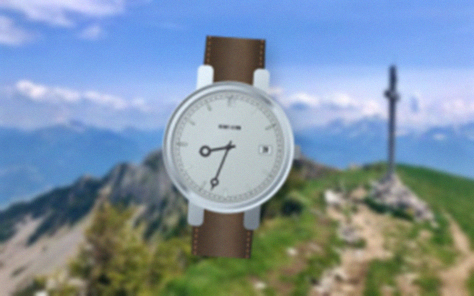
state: 8:33
